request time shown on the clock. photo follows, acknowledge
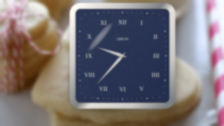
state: 9:37
